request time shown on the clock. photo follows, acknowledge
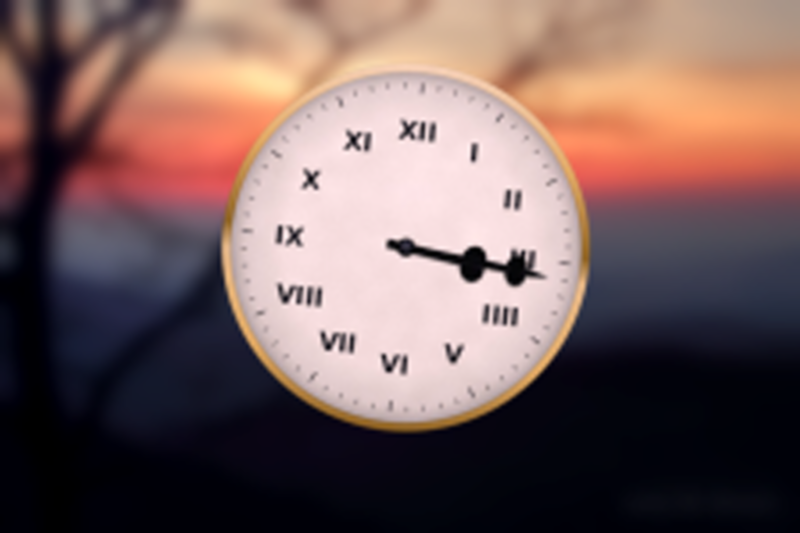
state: 3:16
